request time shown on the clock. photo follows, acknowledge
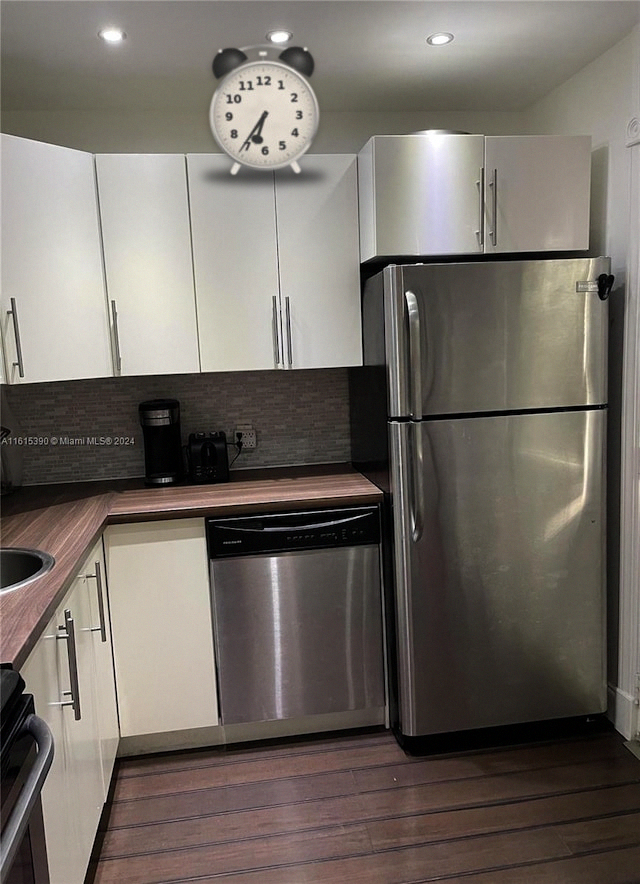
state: 6:36
